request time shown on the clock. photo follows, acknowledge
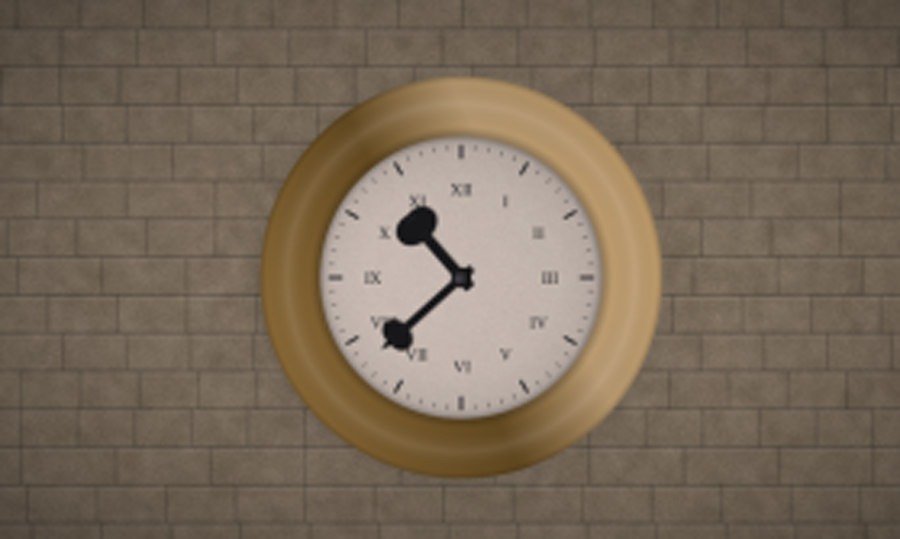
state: 10:38
